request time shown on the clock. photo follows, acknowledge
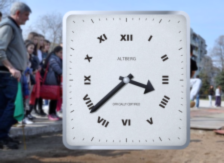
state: 3:38
